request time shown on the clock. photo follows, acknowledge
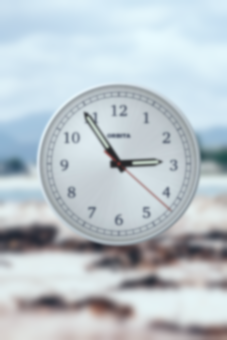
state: 2:54:22
